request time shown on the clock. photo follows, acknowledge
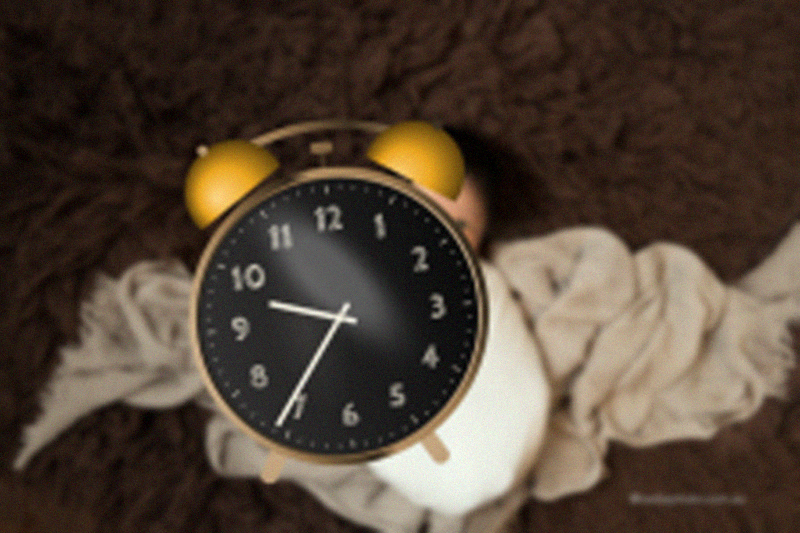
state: 9:36
